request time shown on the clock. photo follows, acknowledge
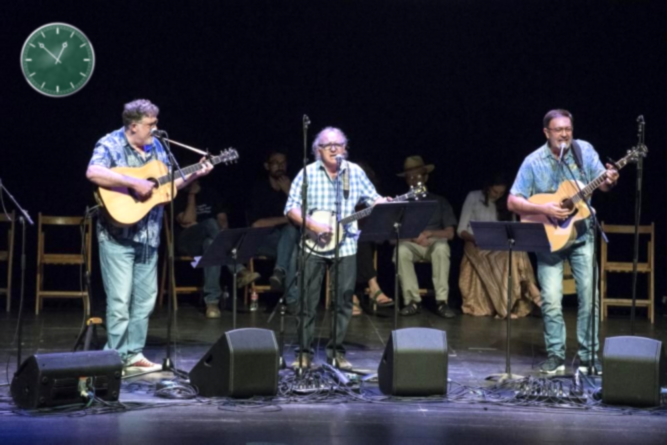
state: 12:52
